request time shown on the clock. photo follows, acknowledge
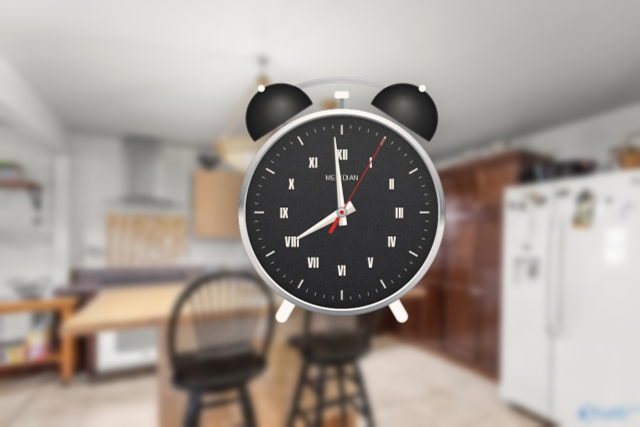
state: 7:59:05
